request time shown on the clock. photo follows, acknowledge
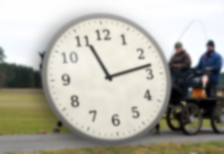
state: 11:13
